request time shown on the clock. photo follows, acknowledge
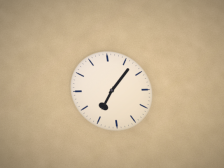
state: 7:07
